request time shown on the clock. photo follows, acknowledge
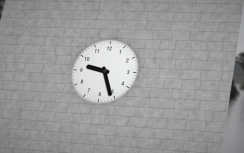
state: 9:26
